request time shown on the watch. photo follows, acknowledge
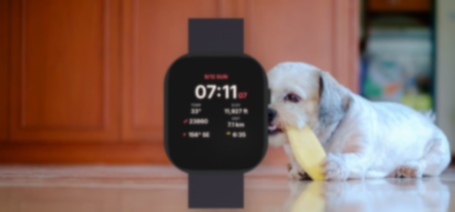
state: 7:11
